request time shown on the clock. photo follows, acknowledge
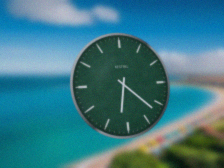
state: 6:22
